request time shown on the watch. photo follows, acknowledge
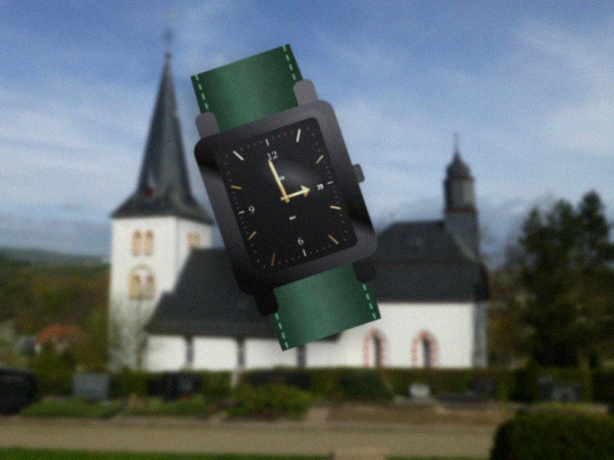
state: 2:59
